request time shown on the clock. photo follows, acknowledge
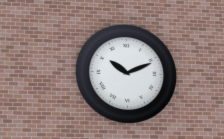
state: 10:11
